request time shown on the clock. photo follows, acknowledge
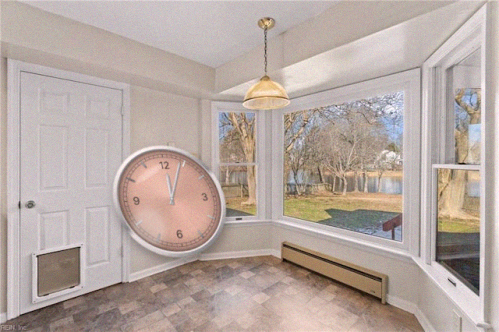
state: 12:04
